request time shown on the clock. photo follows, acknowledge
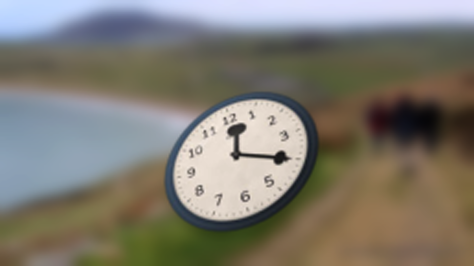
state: 12:20
